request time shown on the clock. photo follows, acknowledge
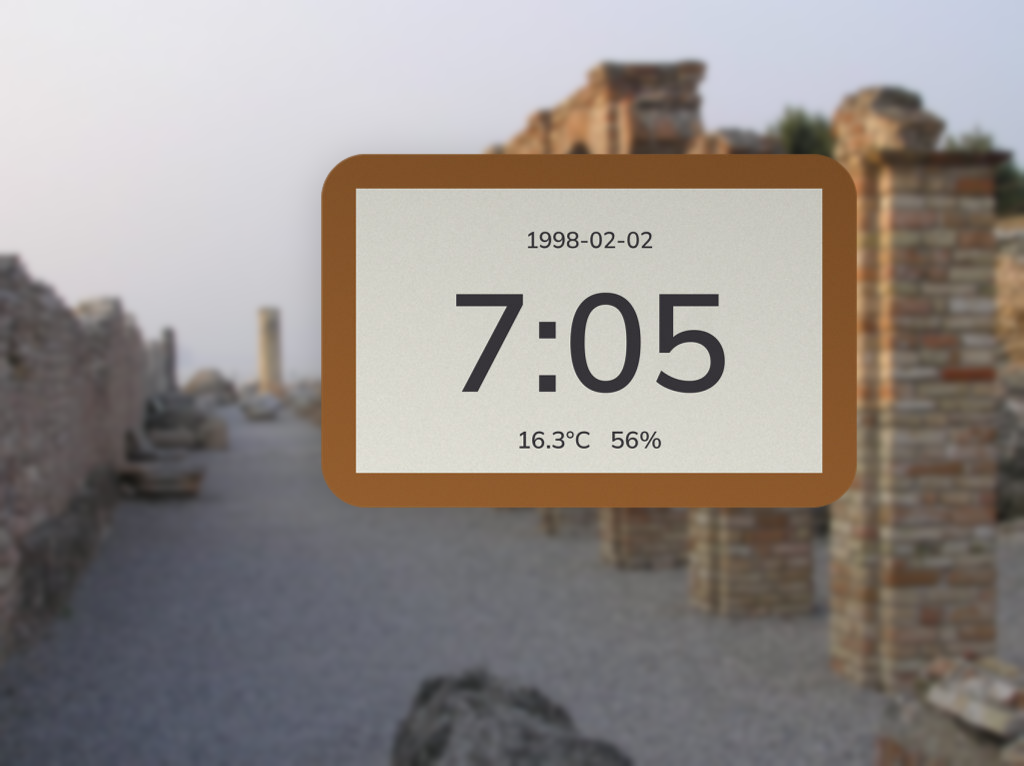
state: 7:05
